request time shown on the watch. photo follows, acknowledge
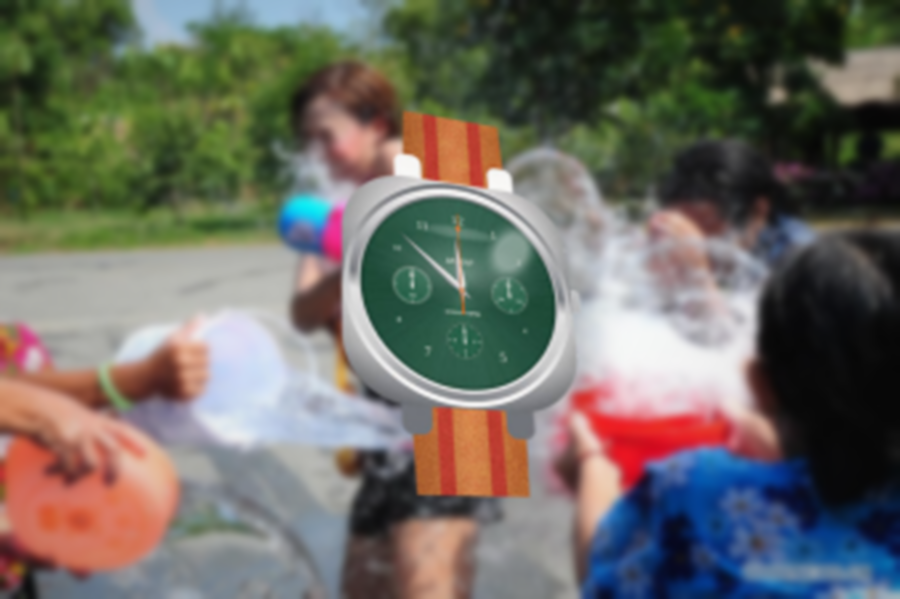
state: 11:52
